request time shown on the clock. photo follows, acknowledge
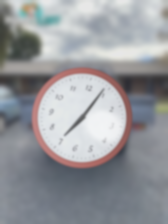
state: 7:04
